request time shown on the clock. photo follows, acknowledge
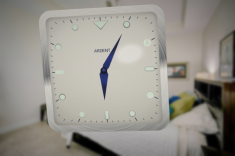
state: 6:05
